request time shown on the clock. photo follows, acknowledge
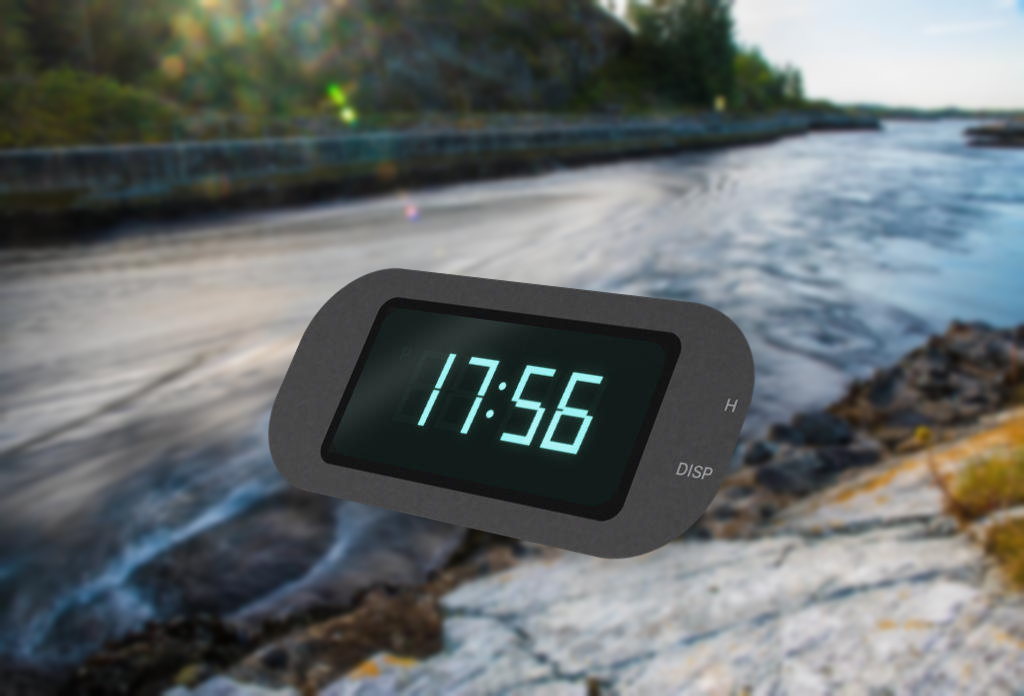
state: 17:56
